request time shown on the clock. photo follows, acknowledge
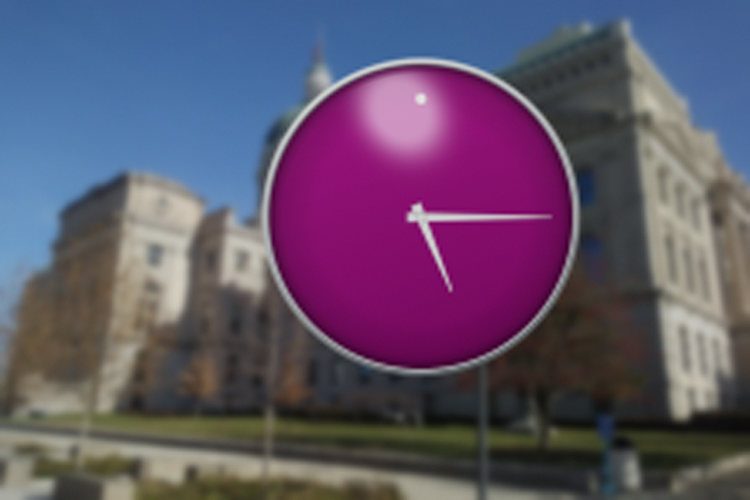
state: 5:15
